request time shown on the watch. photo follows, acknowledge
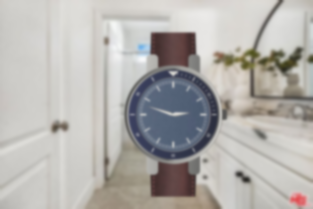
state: 2:48
